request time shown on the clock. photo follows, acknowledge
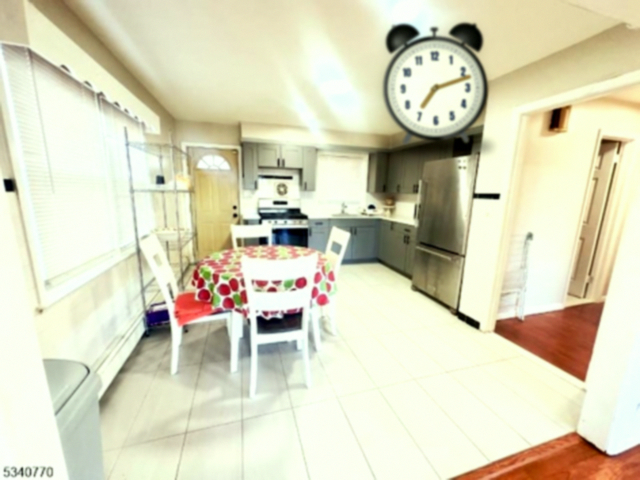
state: 7:12
